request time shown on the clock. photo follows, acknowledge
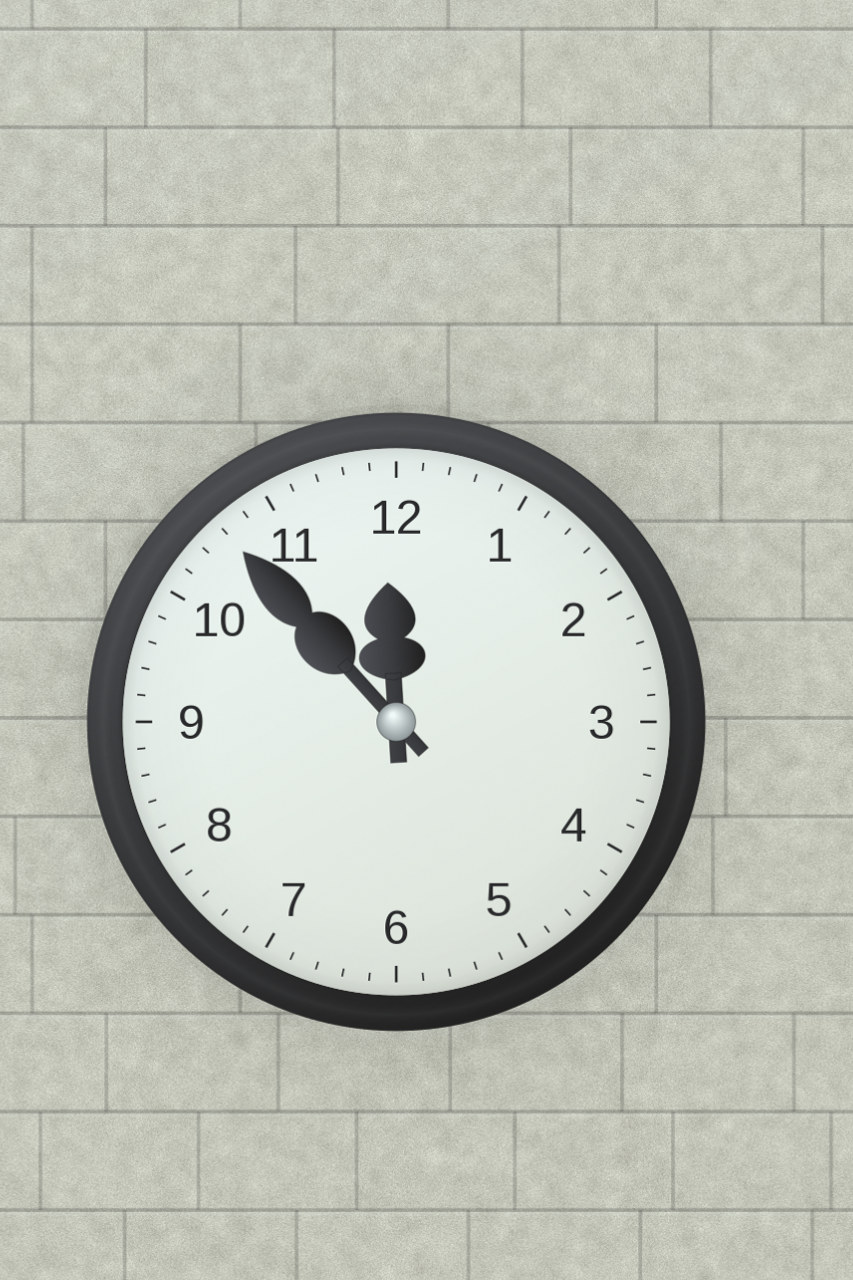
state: 11:53
